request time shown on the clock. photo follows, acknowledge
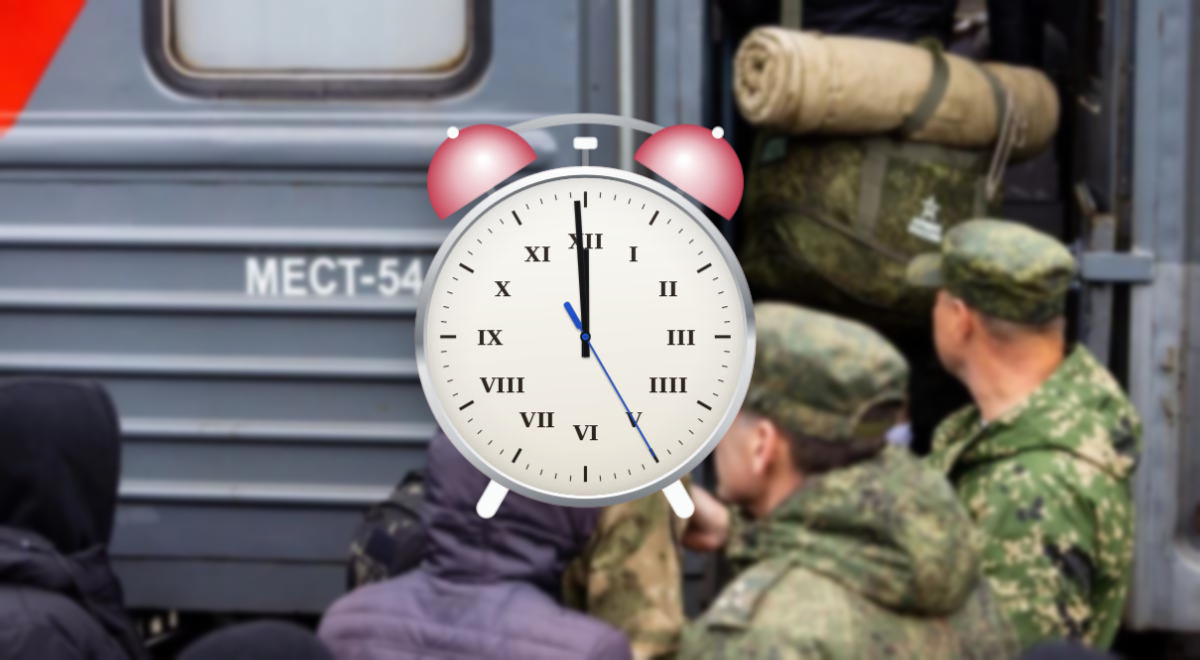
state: 11:59:25
